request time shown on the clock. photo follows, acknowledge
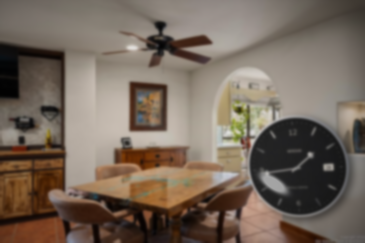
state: 1:44
